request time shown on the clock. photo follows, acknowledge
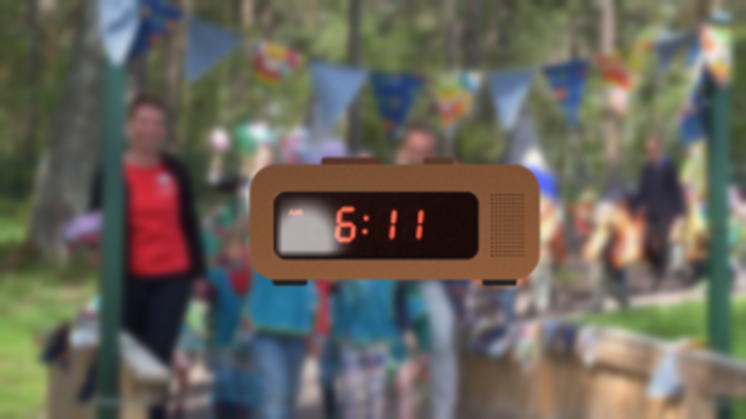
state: 6:11
